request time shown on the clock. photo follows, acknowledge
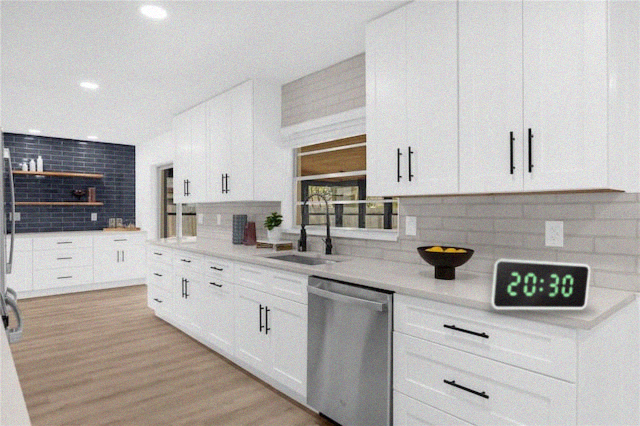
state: 20:30
